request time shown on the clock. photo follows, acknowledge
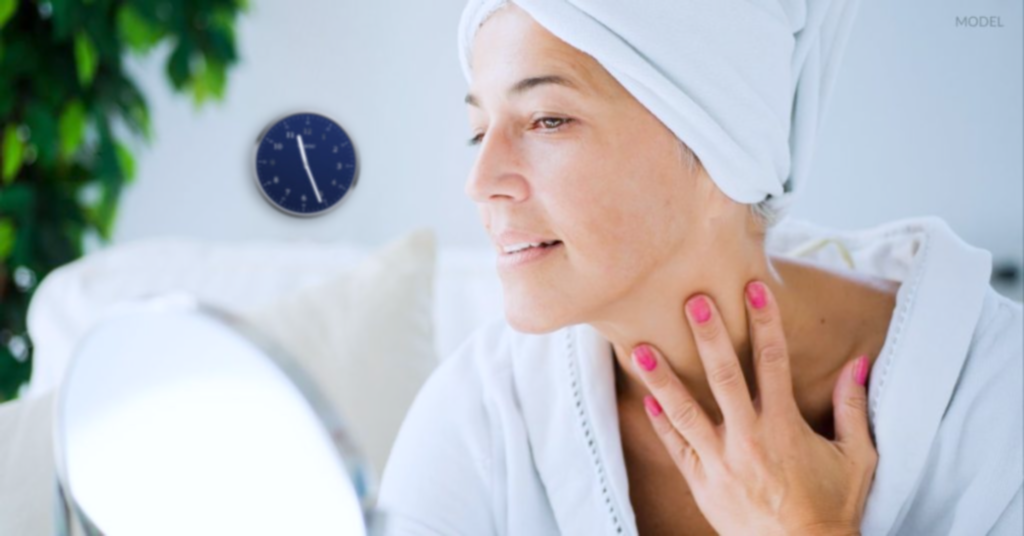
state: 11:26
